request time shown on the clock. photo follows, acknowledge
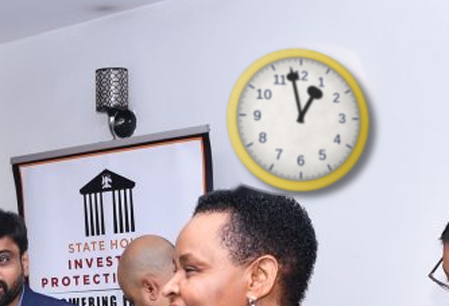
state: 12:58
